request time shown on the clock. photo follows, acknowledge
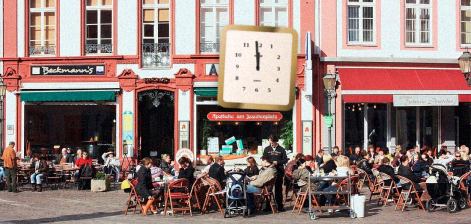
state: 11:59
